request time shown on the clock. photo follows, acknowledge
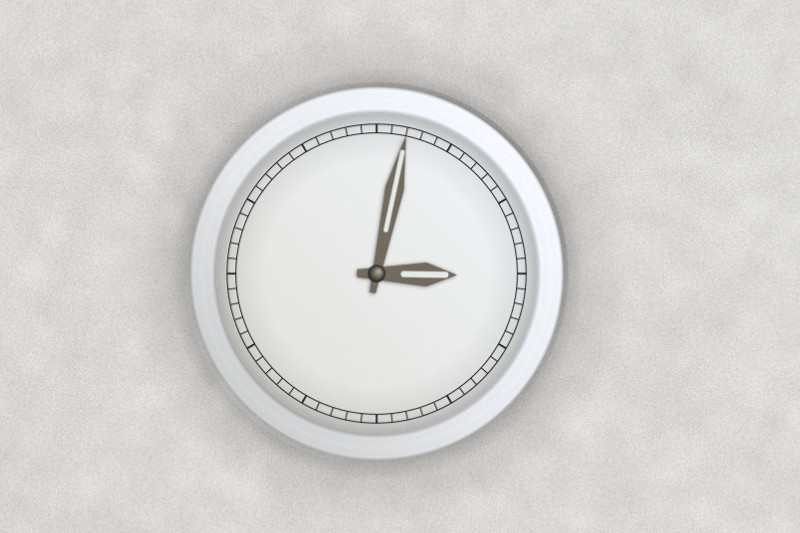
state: 3:02
